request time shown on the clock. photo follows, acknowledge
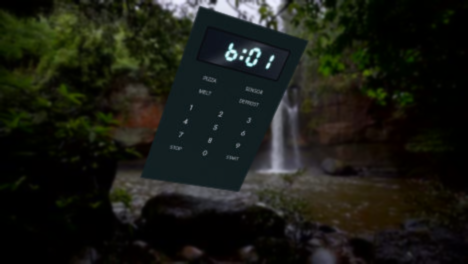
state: 6:01
